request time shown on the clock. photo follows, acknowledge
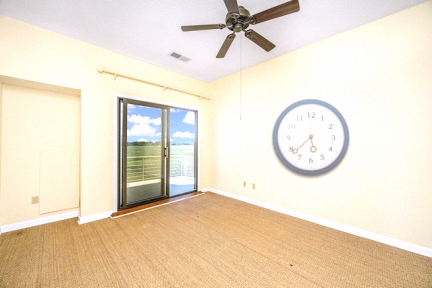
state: 5:38
